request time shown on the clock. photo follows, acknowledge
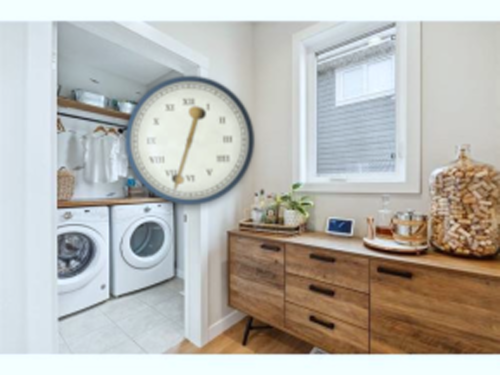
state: 12:33
